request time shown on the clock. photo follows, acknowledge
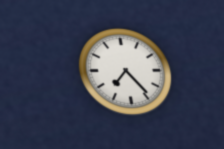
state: 7:24
